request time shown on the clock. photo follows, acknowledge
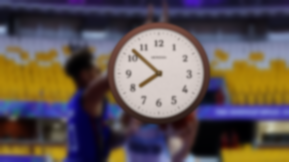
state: 7:52
